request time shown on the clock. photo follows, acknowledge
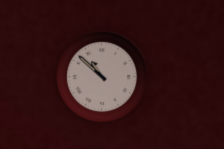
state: 10:52
